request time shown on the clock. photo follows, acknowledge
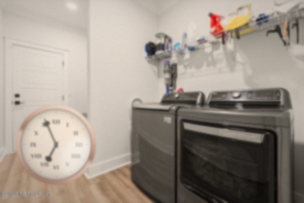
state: 6:56
